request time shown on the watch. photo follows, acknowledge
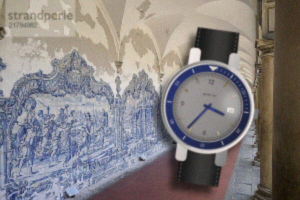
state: 3:36
